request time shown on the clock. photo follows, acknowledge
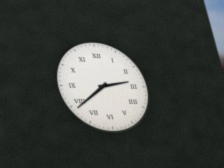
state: 2:39
